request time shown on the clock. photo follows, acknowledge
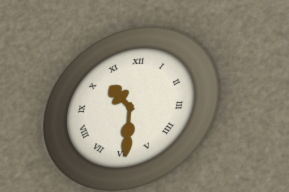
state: 10:29
